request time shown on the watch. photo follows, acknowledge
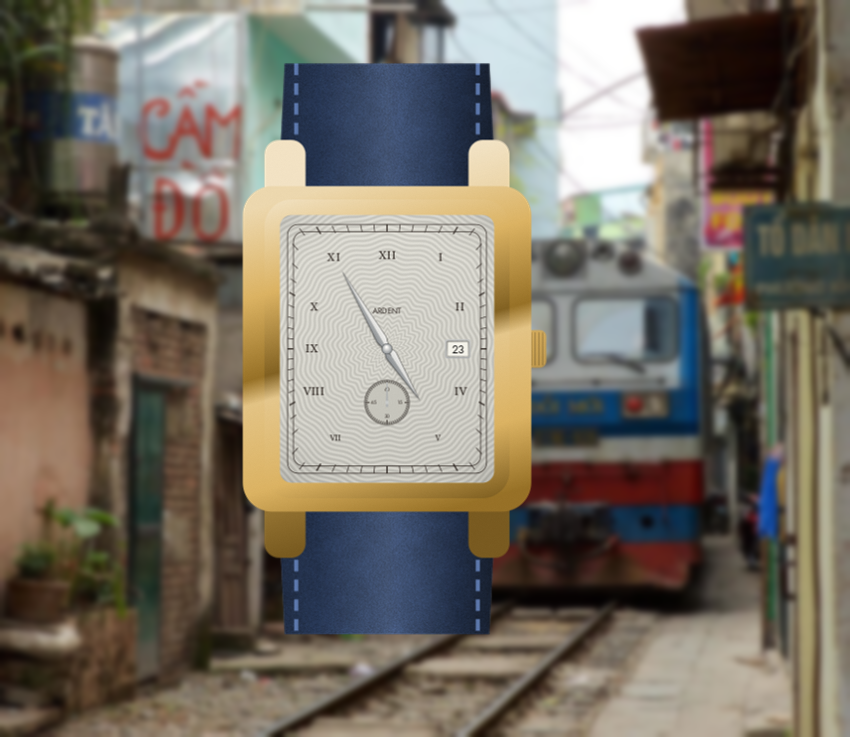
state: 4:55
